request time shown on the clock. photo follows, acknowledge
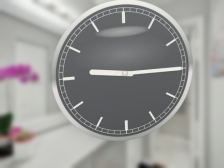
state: 9:15
